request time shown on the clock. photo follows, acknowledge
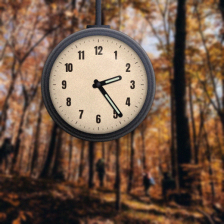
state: 2:24
